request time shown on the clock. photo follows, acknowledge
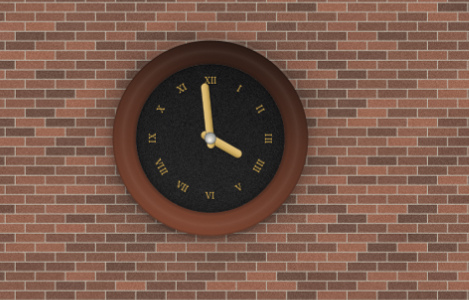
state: 3:59
